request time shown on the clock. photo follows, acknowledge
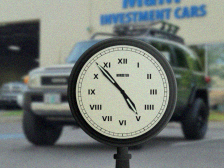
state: 4:53
